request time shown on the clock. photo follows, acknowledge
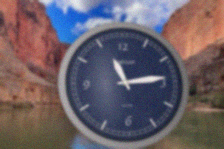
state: 11:14
